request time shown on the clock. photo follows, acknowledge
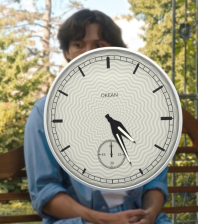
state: 4:26
